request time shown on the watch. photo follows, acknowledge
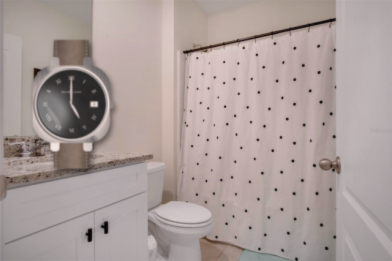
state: 5:00
